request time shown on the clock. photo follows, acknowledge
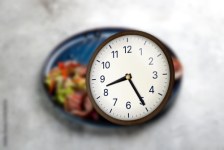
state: 8:25
